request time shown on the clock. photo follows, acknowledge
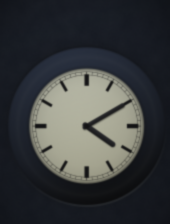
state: 4:10
